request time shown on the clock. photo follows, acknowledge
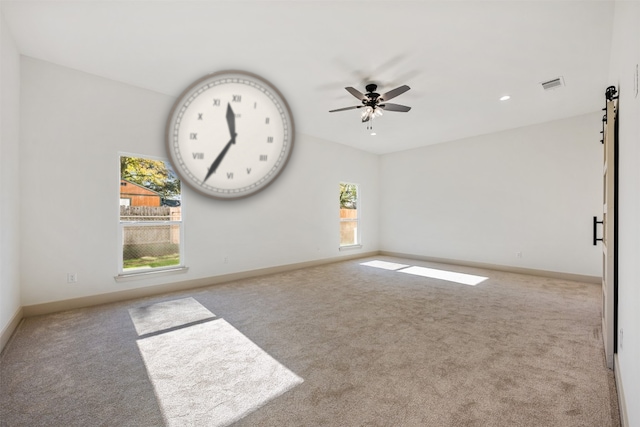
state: 11:35
